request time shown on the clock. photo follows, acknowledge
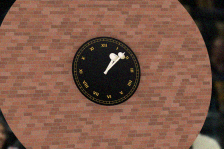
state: 1:08
